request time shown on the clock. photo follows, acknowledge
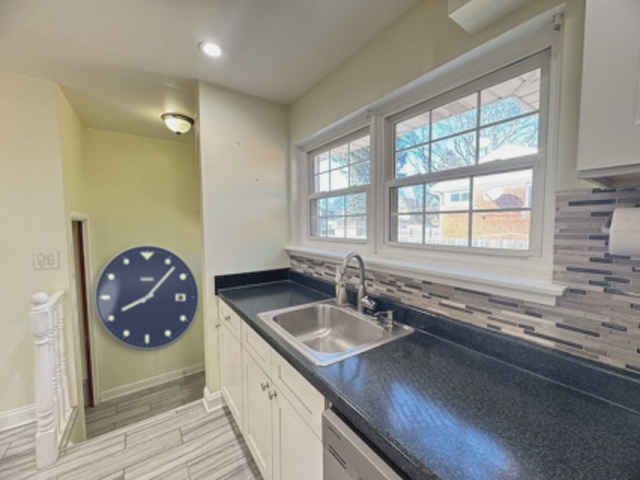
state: 8:07
